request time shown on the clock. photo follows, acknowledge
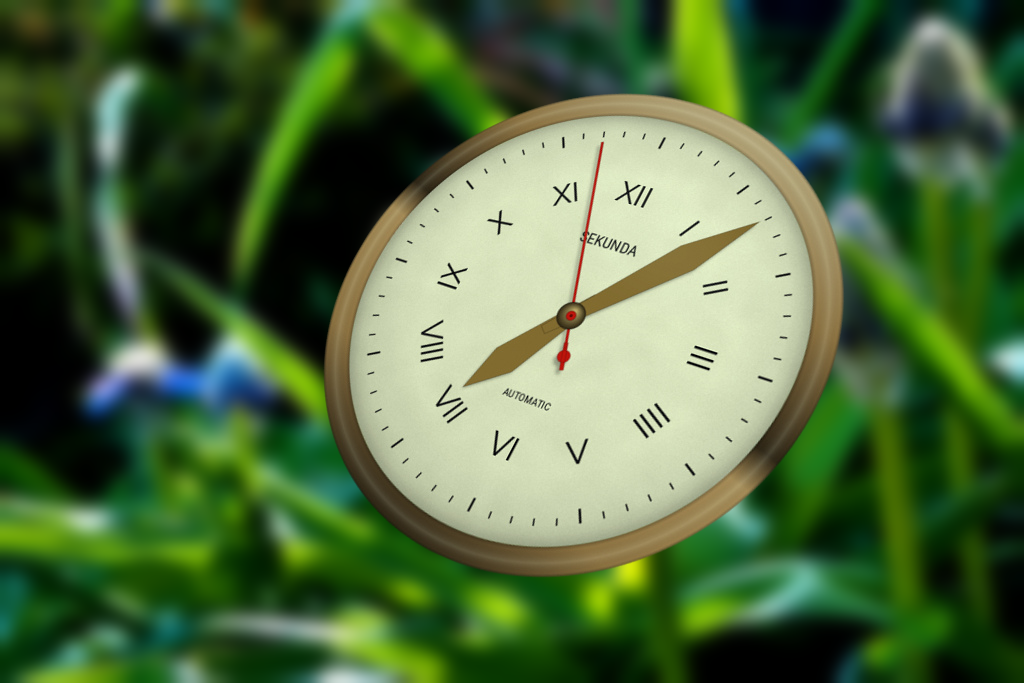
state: 7:06:57
